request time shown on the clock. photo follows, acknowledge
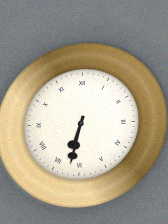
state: 6:32
